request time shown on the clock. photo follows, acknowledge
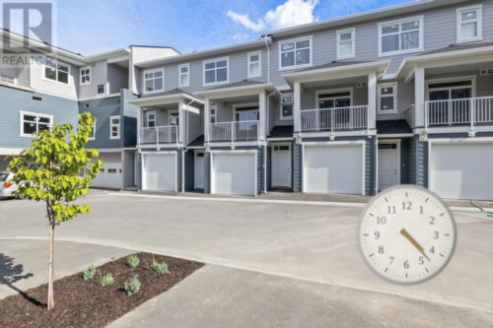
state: 4:23
